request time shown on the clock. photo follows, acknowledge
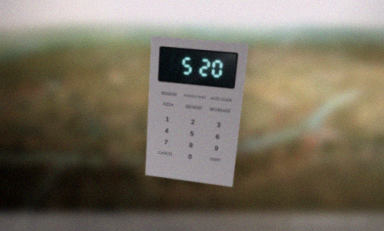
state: 5:20
